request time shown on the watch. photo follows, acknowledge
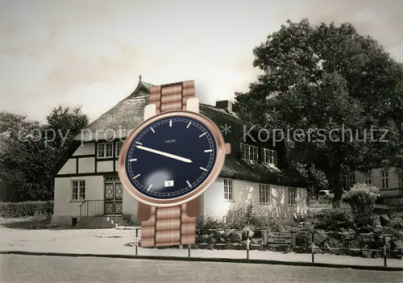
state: 3:49
